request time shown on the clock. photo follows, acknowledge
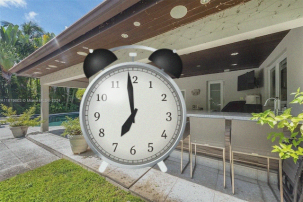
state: 6:59
